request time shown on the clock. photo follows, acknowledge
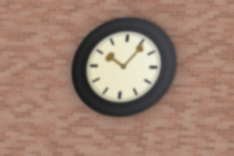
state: 10:06
